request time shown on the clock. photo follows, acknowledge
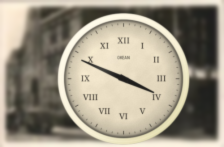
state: 3:49
